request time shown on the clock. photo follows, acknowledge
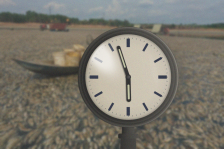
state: 5:57
